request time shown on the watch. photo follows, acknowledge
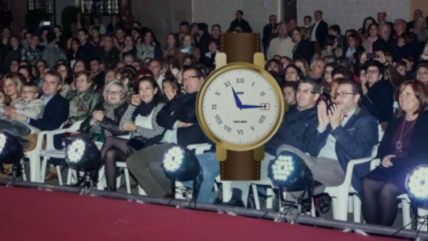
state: 11:15
